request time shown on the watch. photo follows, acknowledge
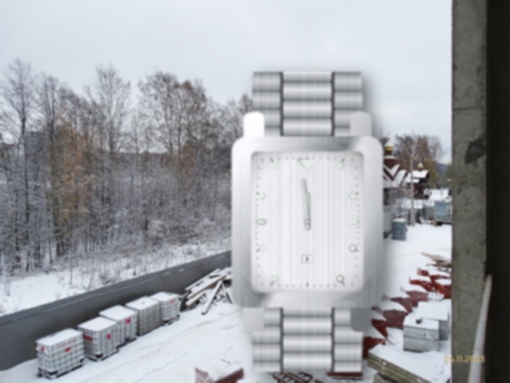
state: 11:59
